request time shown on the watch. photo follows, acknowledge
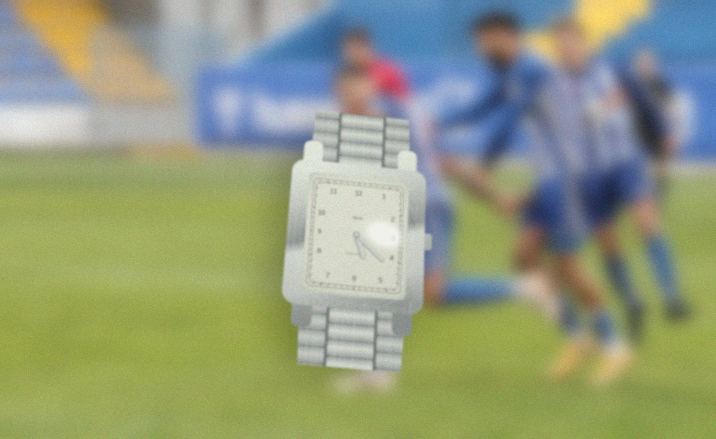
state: 5:22
